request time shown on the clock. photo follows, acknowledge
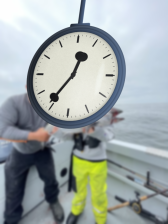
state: 12:36
